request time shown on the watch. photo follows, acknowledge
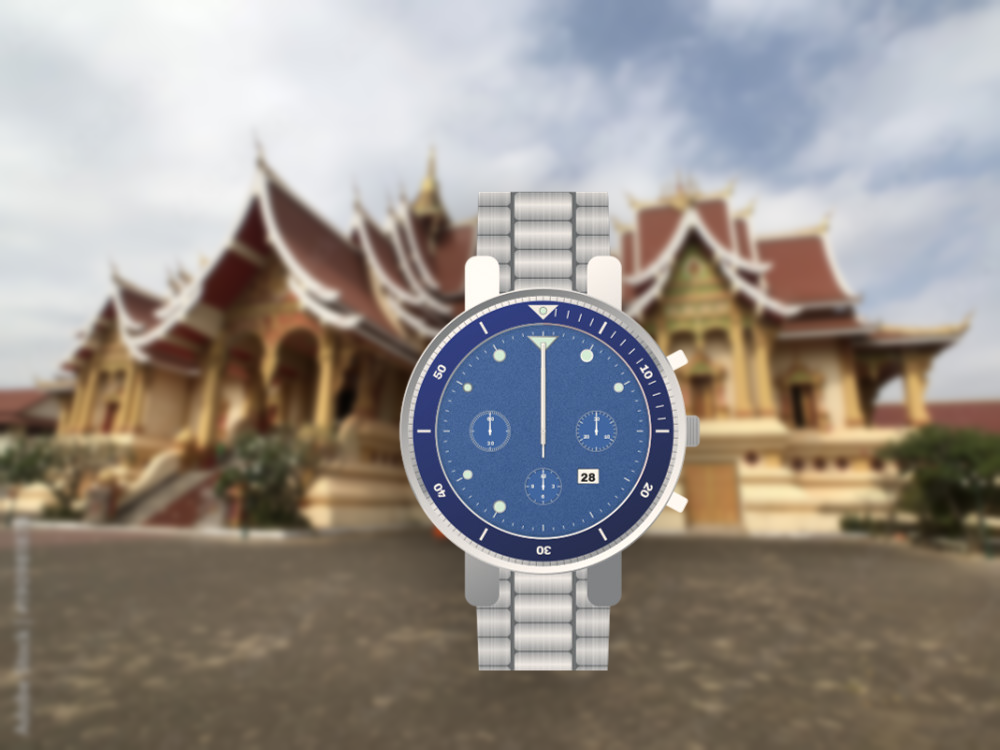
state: 12:00
